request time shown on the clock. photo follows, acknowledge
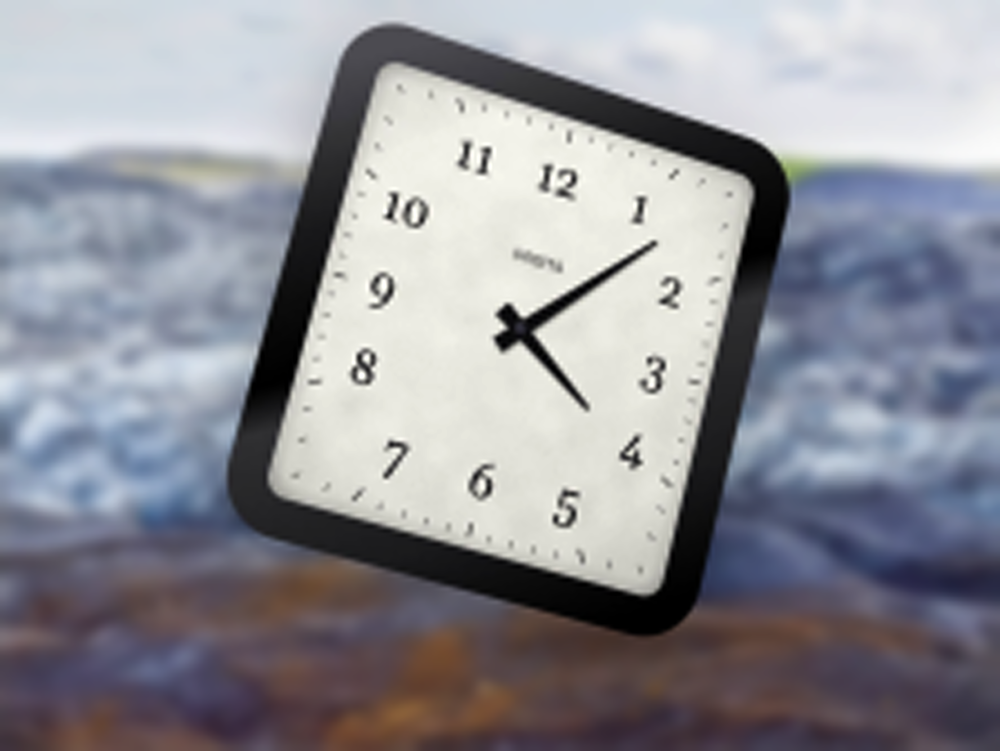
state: 4:07
